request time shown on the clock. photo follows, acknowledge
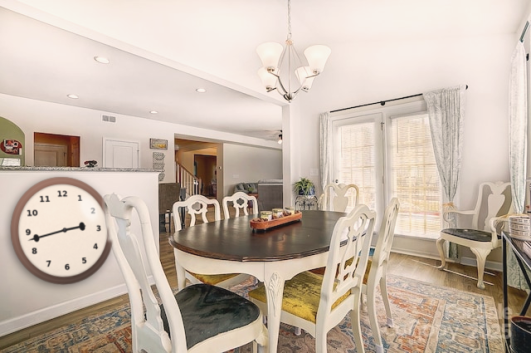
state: 2:43
